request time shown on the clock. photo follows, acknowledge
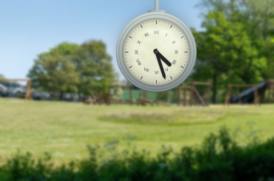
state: 4:27
